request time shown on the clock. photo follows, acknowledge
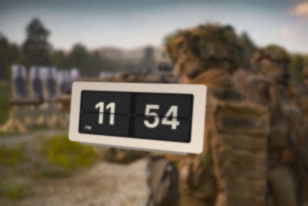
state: 11:54
